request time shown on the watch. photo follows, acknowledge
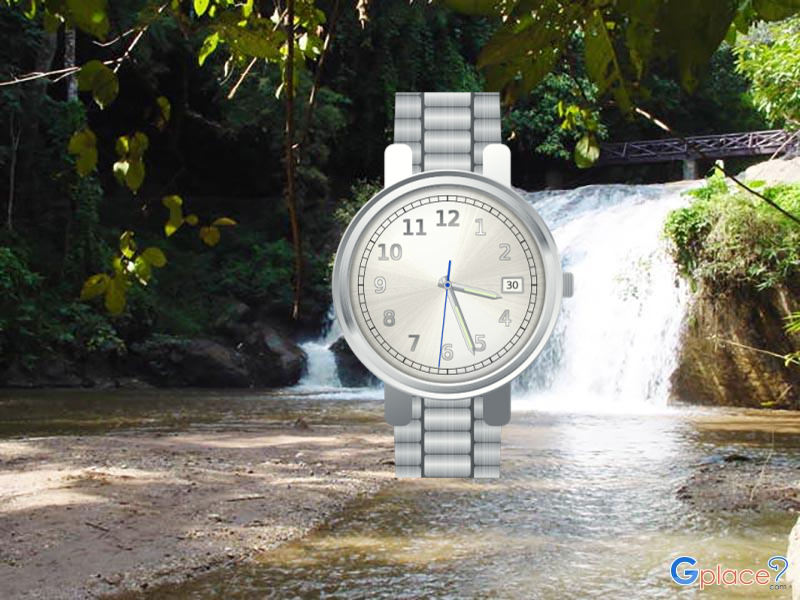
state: 3:26:31
